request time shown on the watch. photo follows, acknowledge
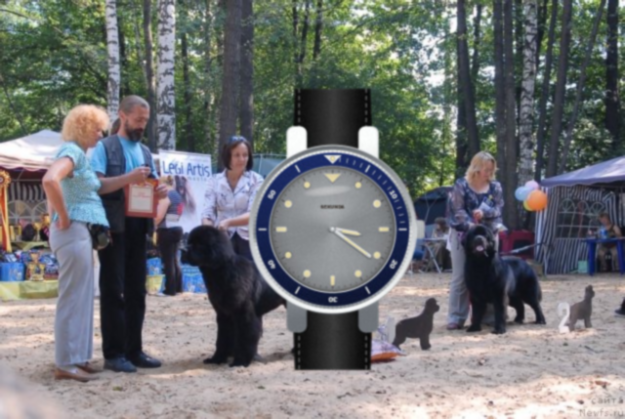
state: 3:21
